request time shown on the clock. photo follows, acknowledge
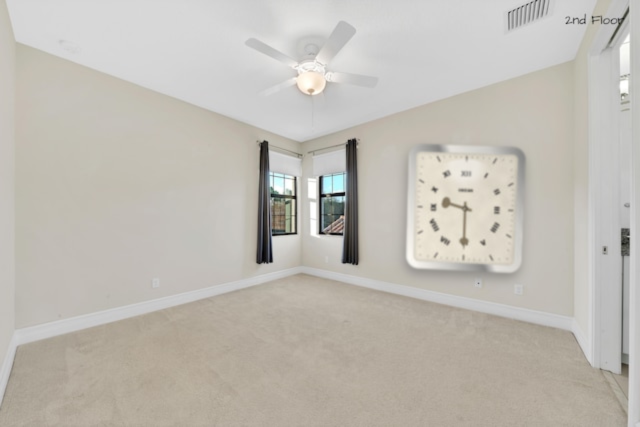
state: 9:30
